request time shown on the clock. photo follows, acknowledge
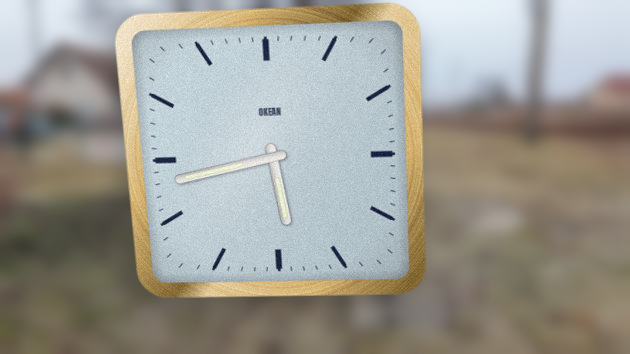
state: 5:43
